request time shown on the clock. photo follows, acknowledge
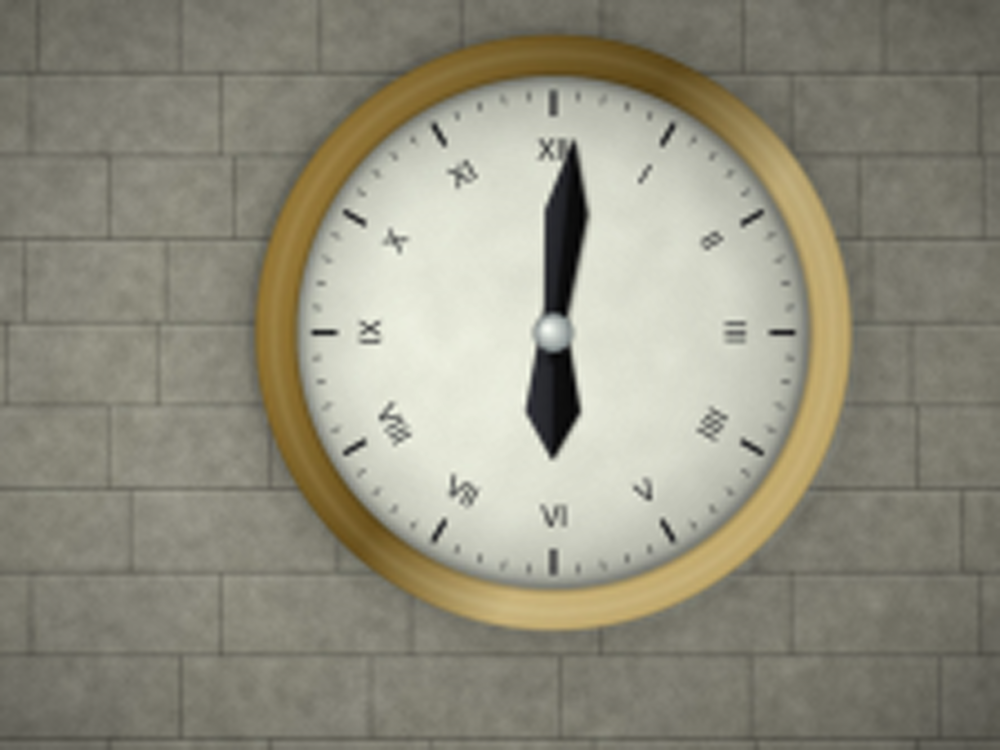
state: 6:01
